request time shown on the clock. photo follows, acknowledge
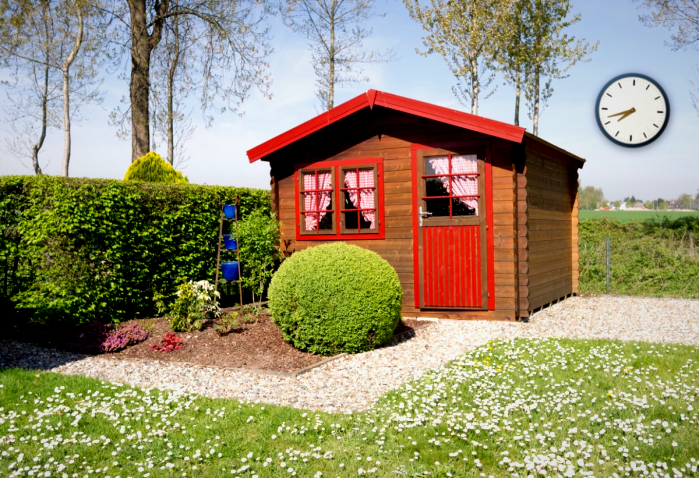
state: 7:42
